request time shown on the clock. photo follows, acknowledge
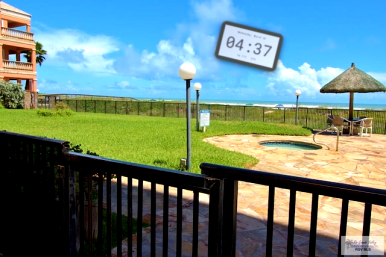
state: 4:37
